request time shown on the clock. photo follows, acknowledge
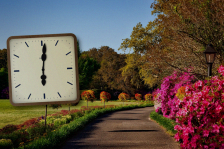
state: 6:01
